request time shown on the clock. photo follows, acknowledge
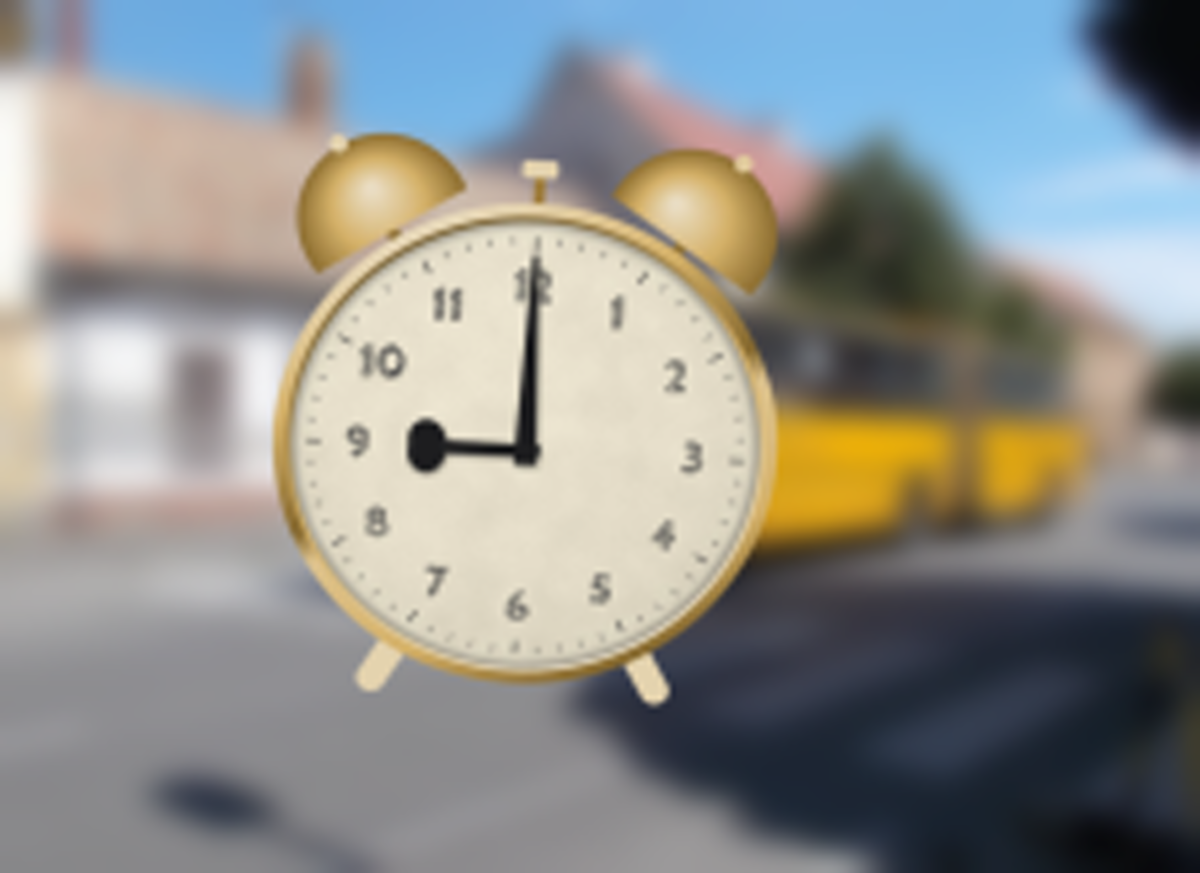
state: 9:00
